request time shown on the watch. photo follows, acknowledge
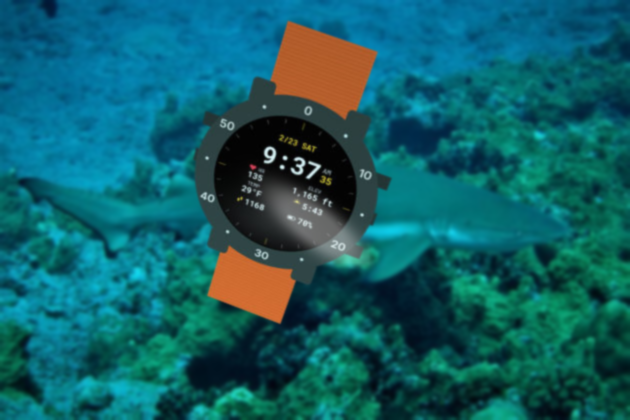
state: 9:37
